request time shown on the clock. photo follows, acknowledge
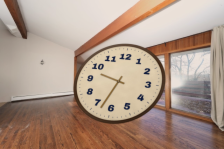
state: 9:33
